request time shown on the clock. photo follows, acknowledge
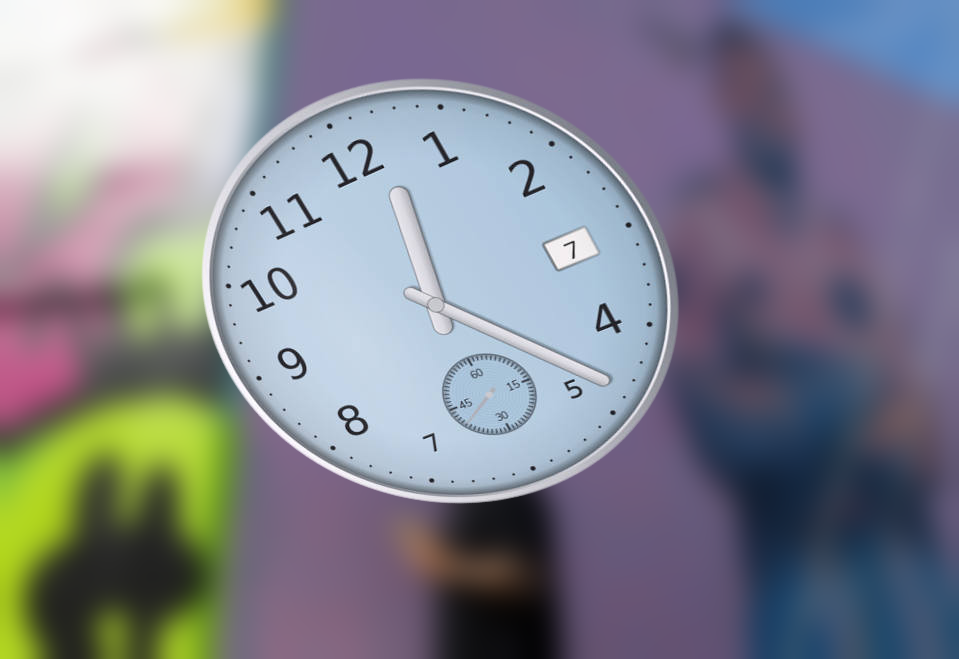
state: 12:23:40
